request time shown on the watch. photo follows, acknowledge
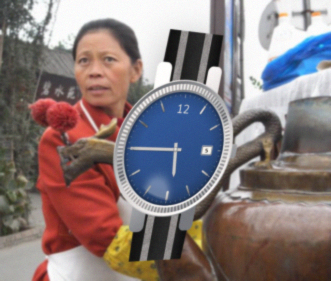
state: 5:45
